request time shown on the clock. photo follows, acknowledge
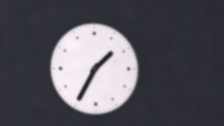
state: 1:35
